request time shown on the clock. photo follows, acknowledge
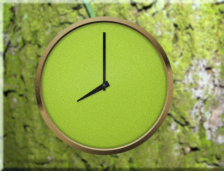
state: 8:00
